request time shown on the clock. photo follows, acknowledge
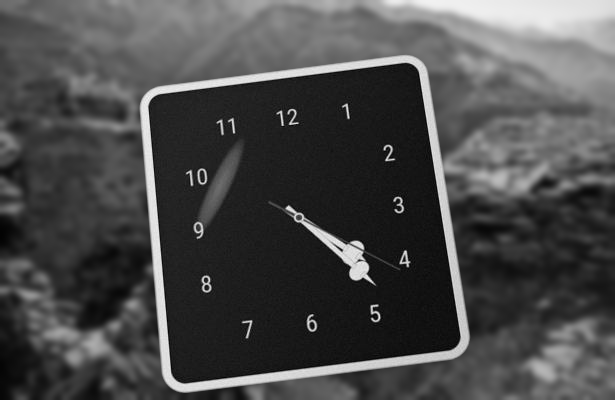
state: 4:23:21
